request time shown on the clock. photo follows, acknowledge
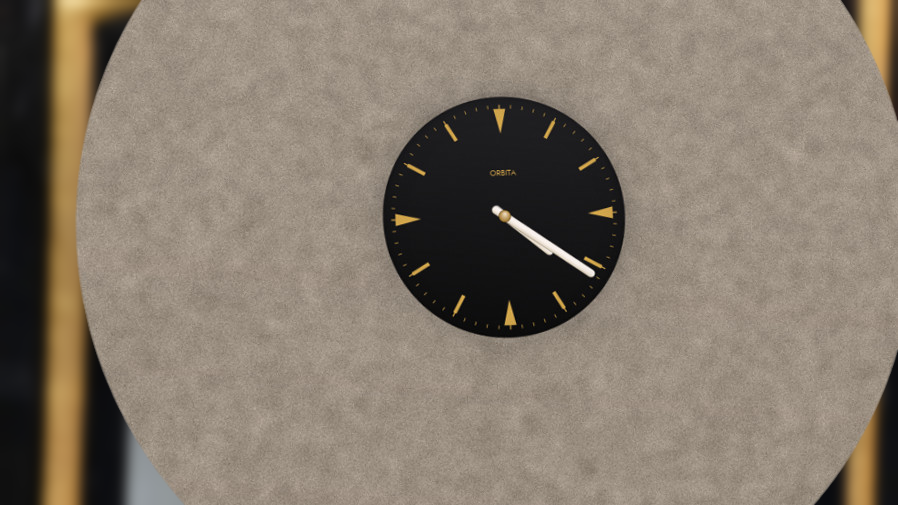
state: 4:21
